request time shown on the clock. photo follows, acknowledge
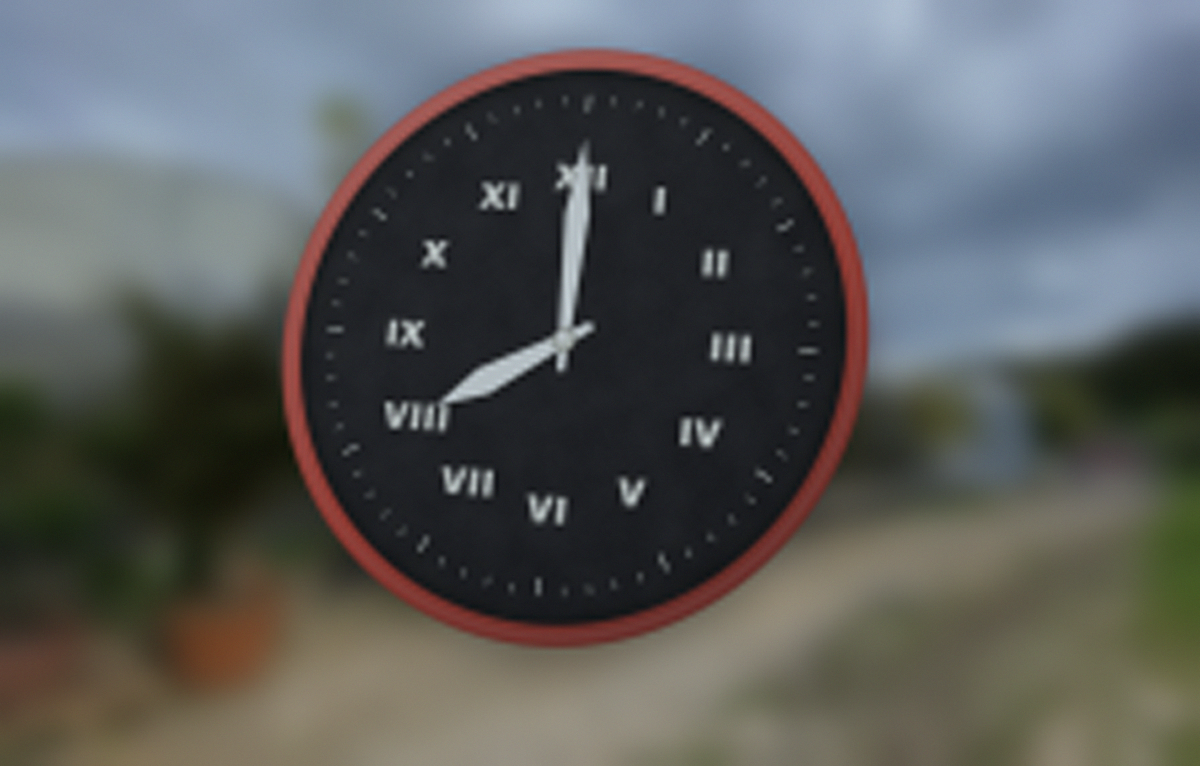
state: 8:00
